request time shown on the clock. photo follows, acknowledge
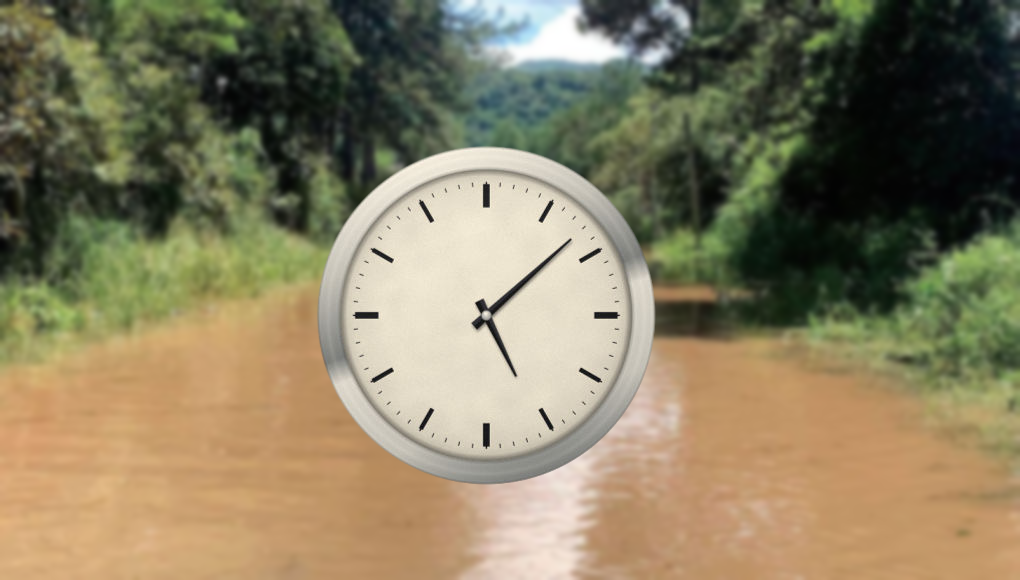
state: 5:08
